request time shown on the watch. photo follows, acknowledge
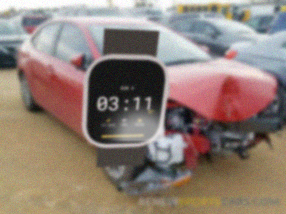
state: 3:11
